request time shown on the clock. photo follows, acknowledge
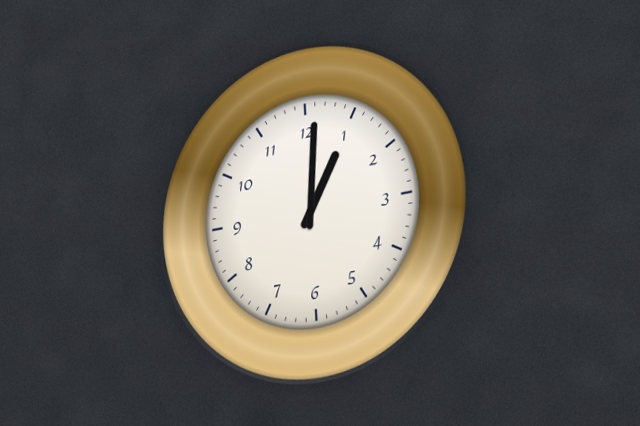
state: 1:01
